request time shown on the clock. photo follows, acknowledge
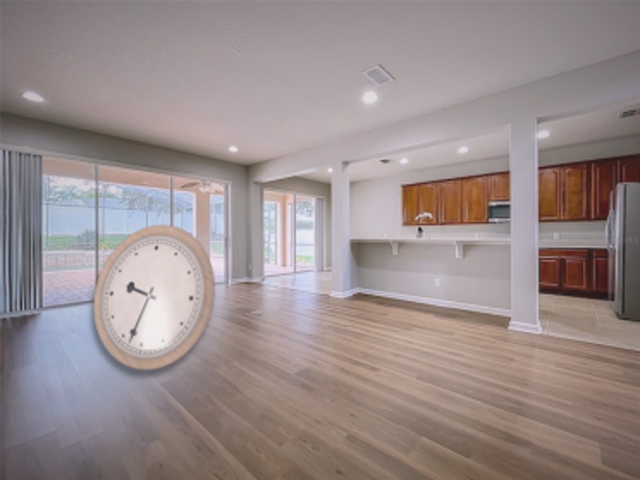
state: 9:33
